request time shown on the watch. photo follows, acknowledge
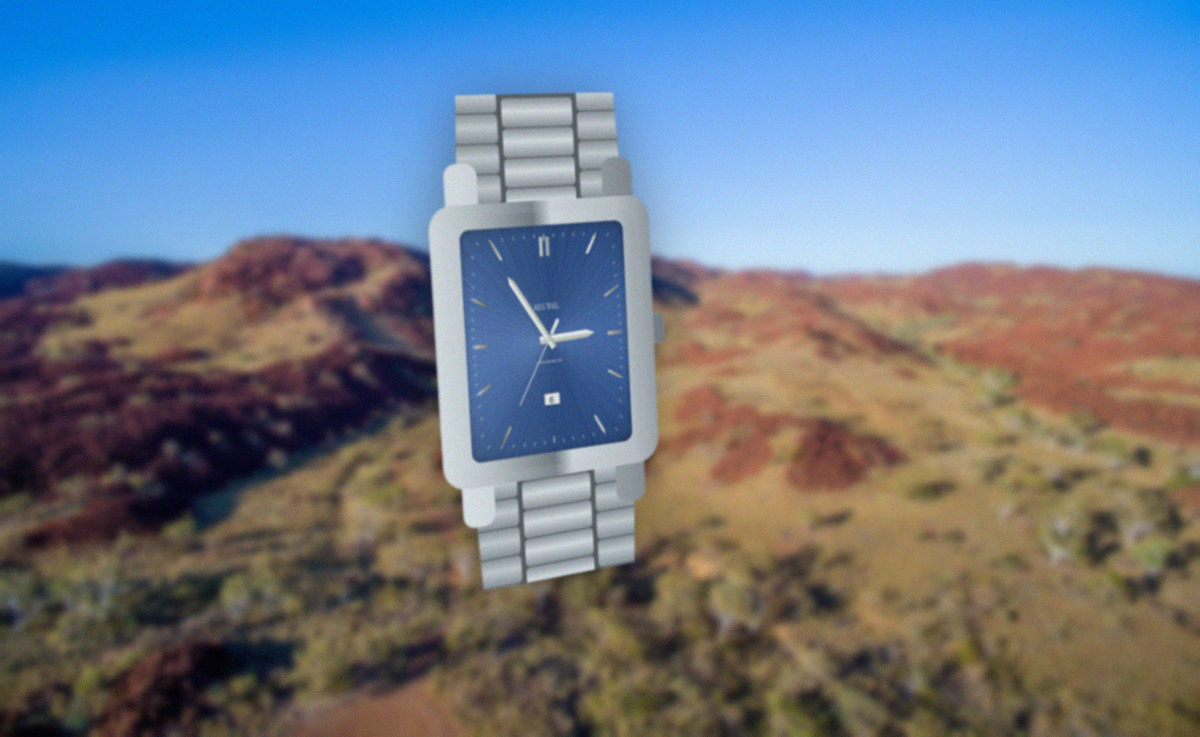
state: 2:54:35
